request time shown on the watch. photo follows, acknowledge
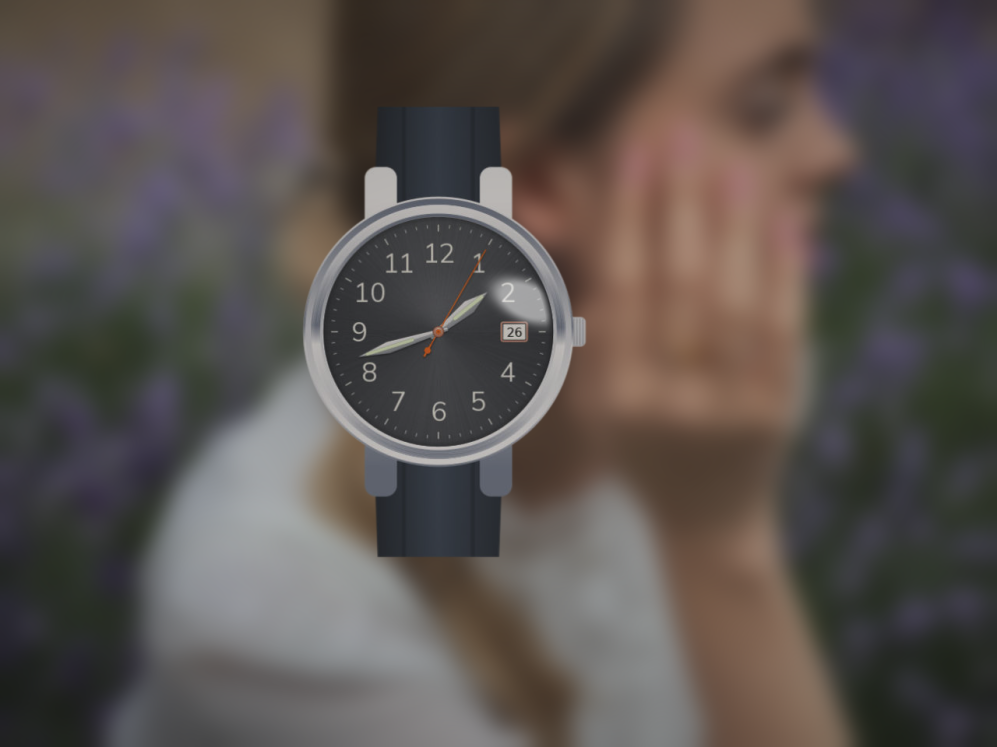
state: 1:42:05
